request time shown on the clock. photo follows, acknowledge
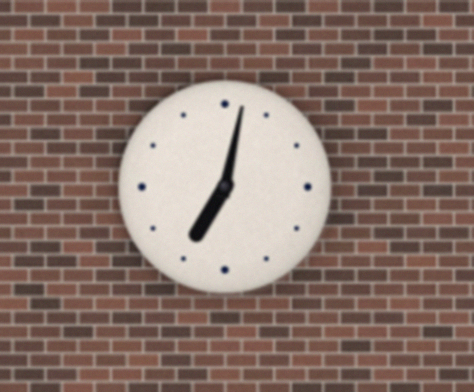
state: 7:02
